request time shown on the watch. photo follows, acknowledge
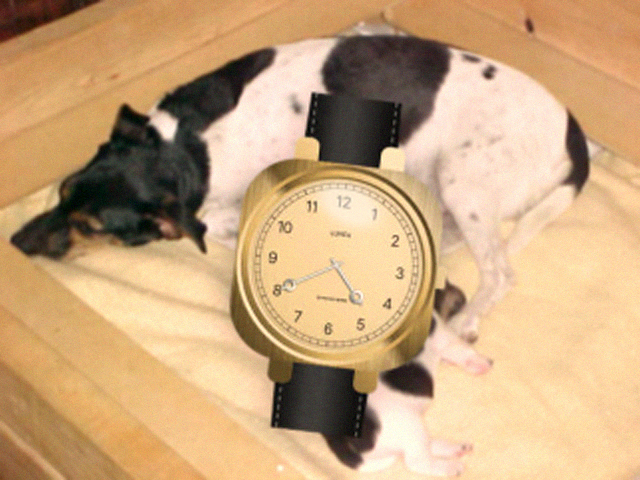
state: 4:40
